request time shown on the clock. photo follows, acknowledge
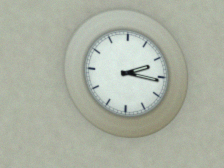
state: 2:16
